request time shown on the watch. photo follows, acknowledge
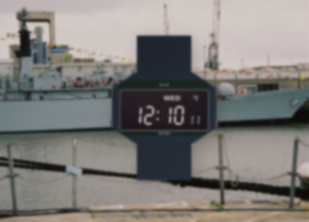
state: 12:10
